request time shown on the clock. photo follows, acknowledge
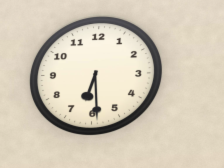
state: 6:29
